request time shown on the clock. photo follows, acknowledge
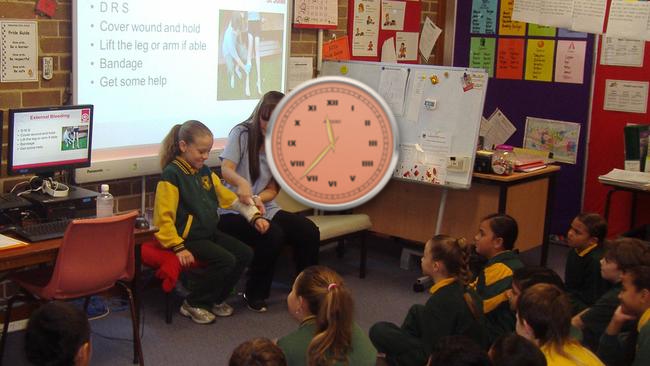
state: 11:37
